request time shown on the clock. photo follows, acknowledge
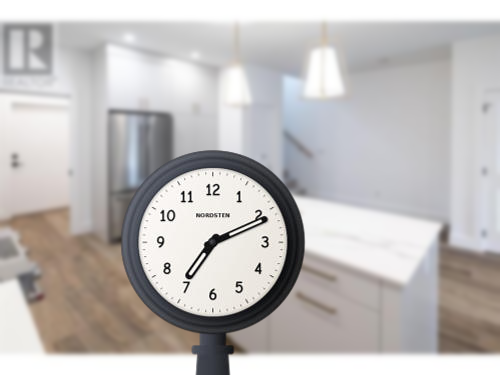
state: 7:11
